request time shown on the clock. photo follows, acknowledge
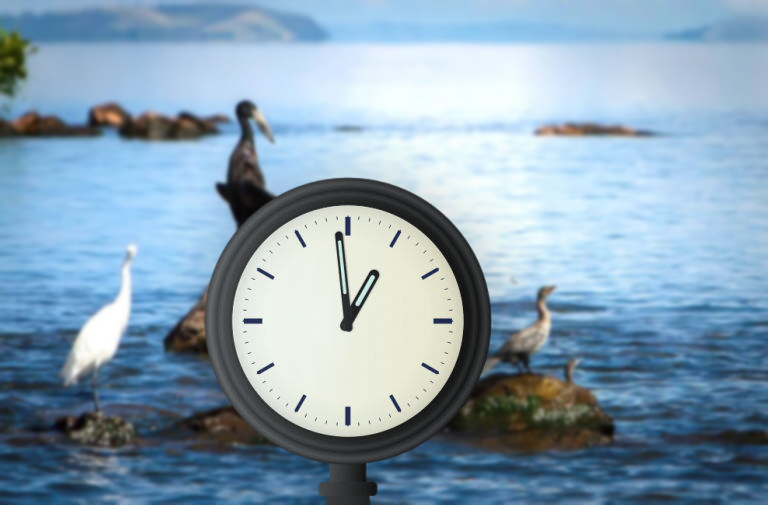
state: 12:59
